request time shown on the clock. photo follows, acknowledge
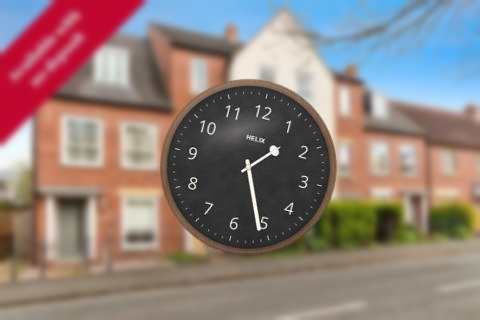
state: 1:26
